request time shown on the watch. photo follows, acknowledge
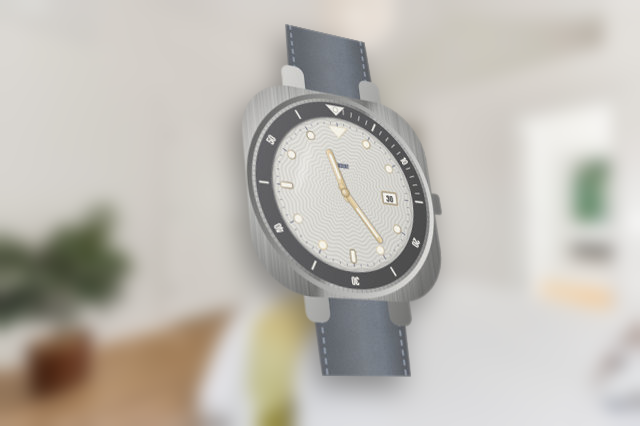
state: 11:24
